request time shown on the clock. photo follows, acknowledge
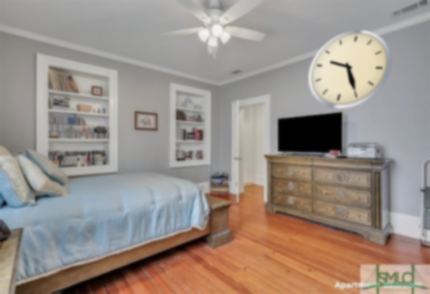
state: 9:25
